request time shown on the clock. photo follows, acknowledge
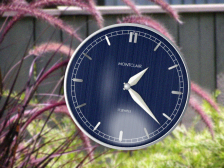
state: 1:22
